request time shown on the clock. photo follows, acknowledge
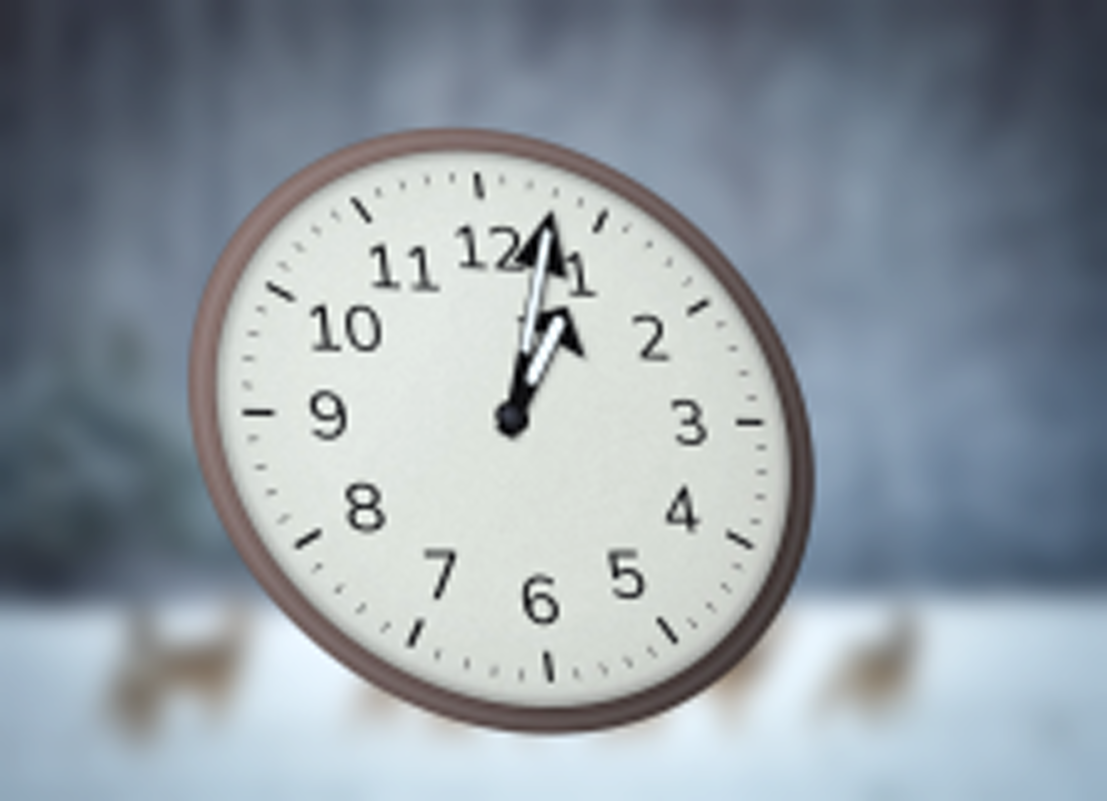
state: 1:03
